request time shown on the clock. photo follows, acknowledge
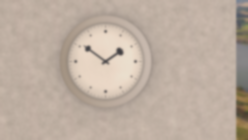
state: 1:51
